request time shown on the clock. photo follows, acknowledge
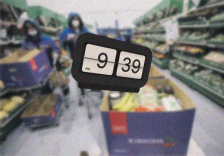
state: 9:39
